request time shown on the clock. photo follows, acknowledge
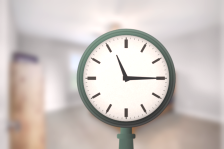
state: 11:15
